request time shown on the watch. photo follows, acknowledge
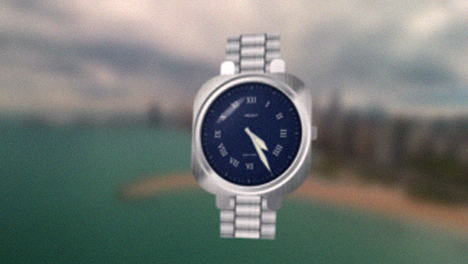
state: 4:25
